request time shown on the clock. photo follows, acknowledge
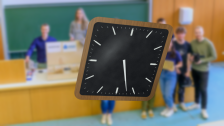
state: 5:27
